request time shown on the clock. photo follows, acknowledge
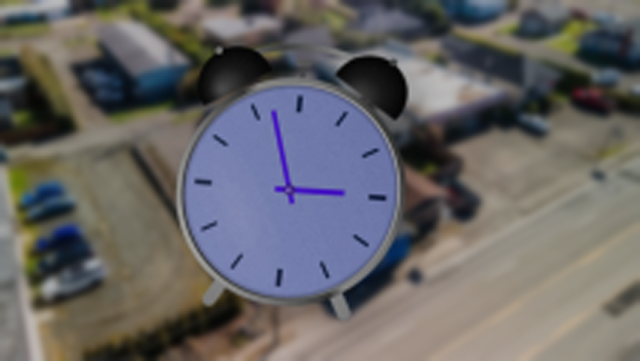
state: 2:57
